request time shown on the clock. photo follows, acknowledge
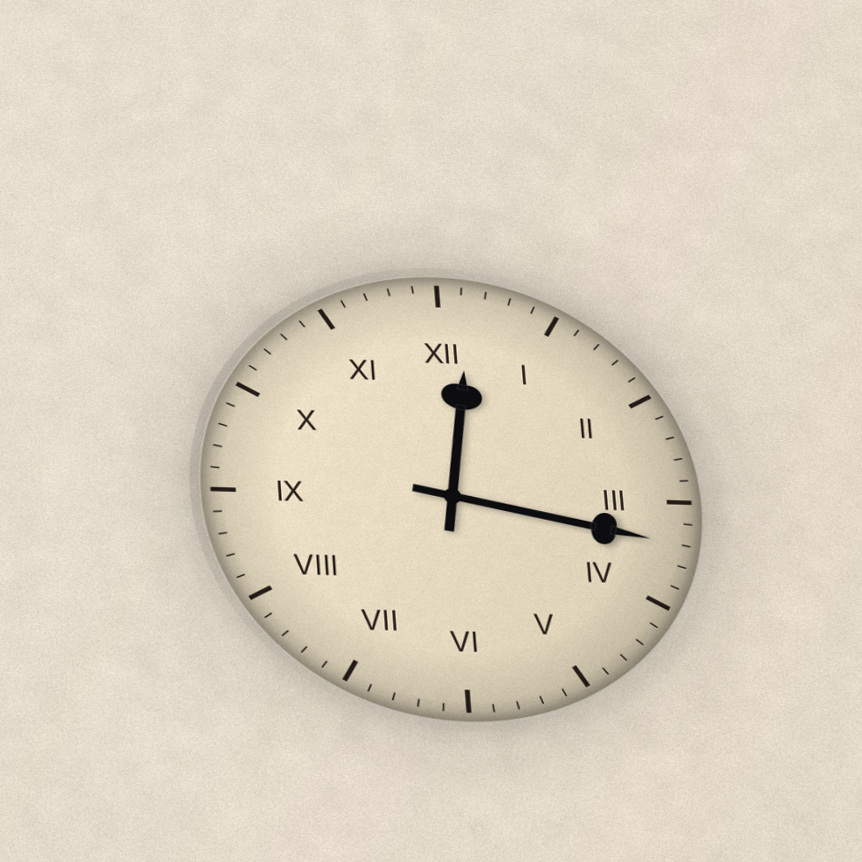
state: 12:17
